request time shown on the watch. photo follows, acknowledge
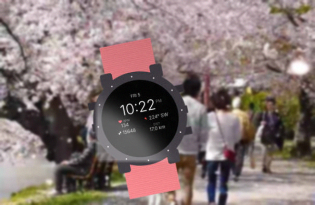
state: 10:22
